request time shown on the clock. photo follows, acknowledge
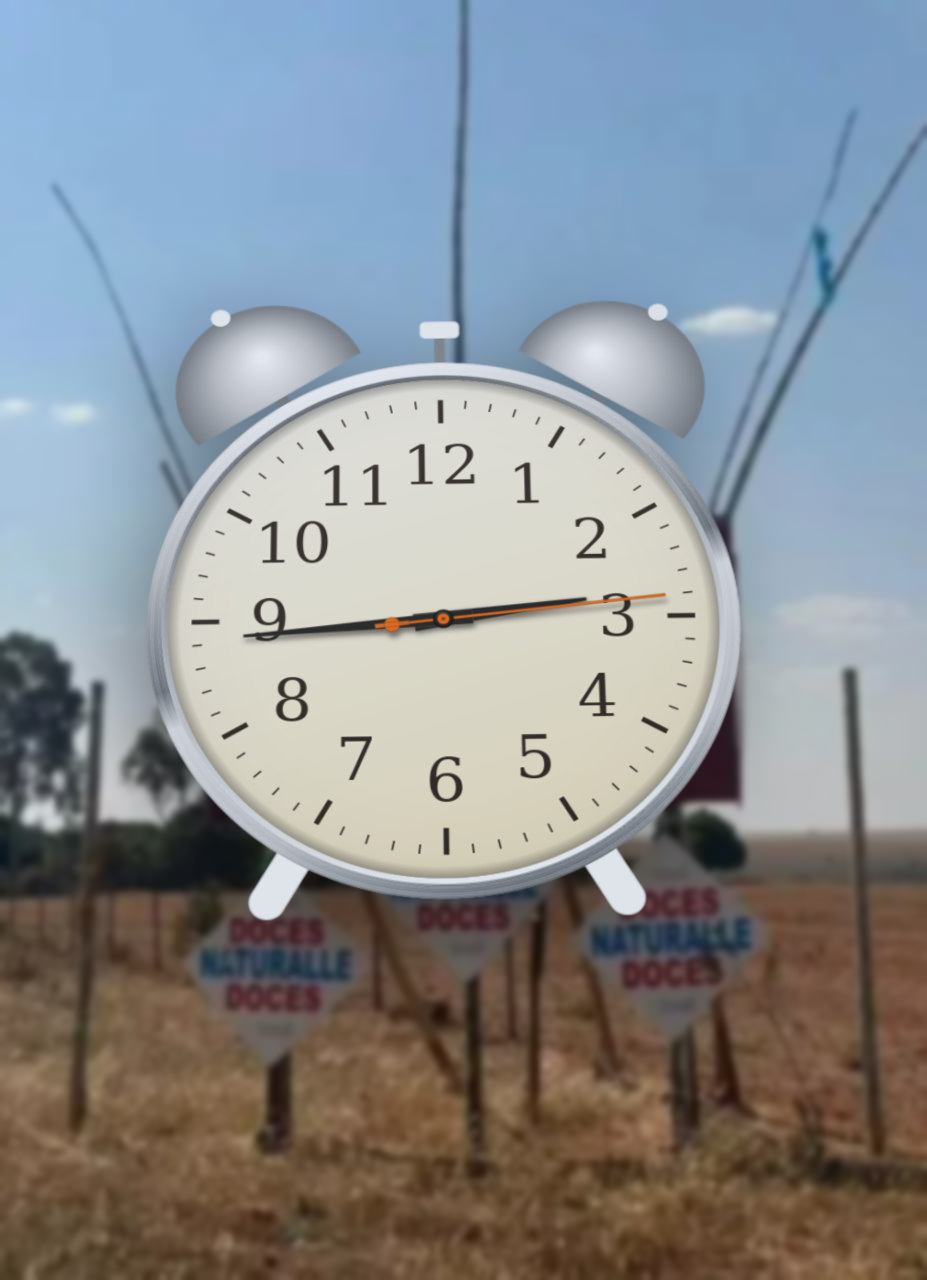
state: 2:44:14
